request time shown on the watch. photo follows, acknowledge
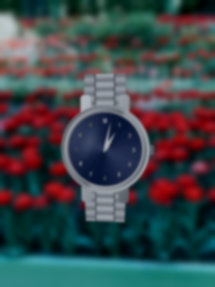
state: 1:02
